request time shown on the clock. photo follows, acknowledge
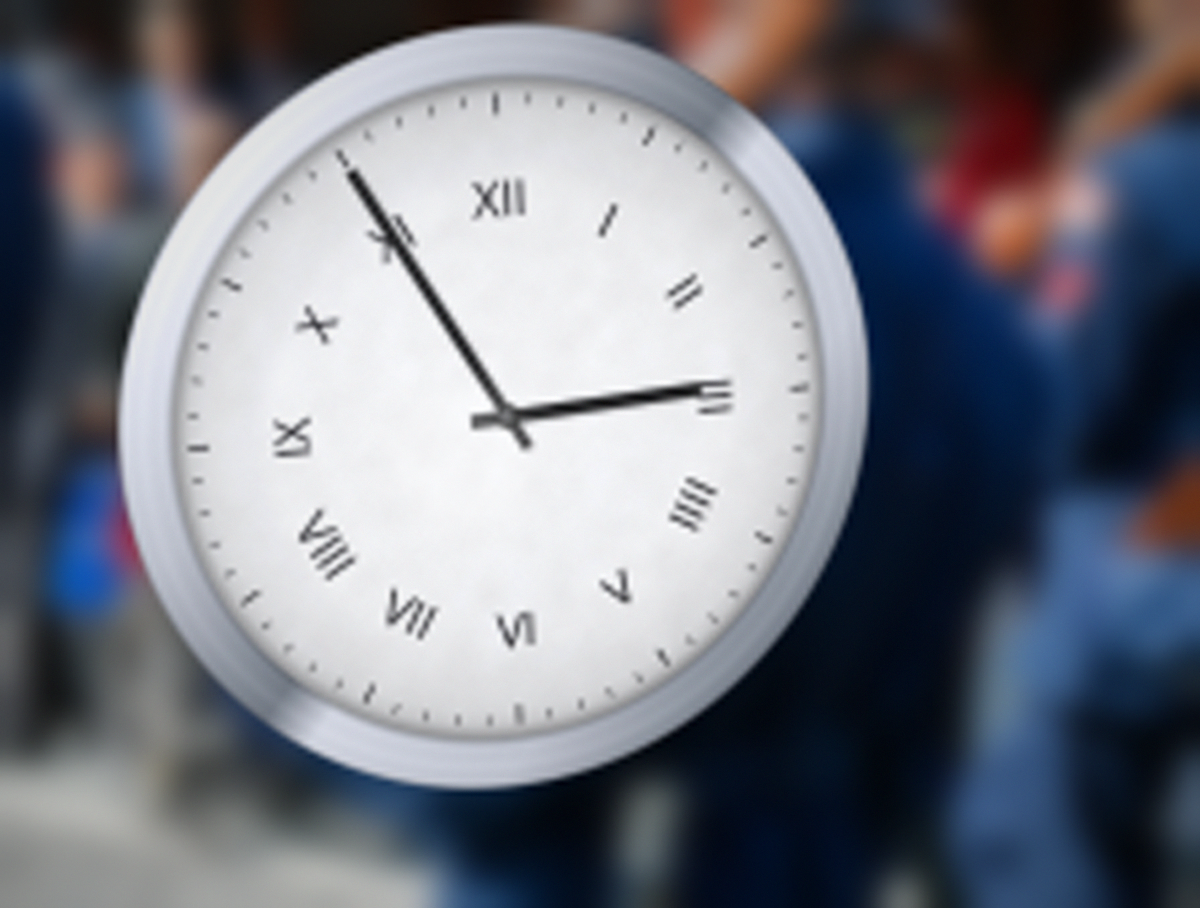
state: 2:55
